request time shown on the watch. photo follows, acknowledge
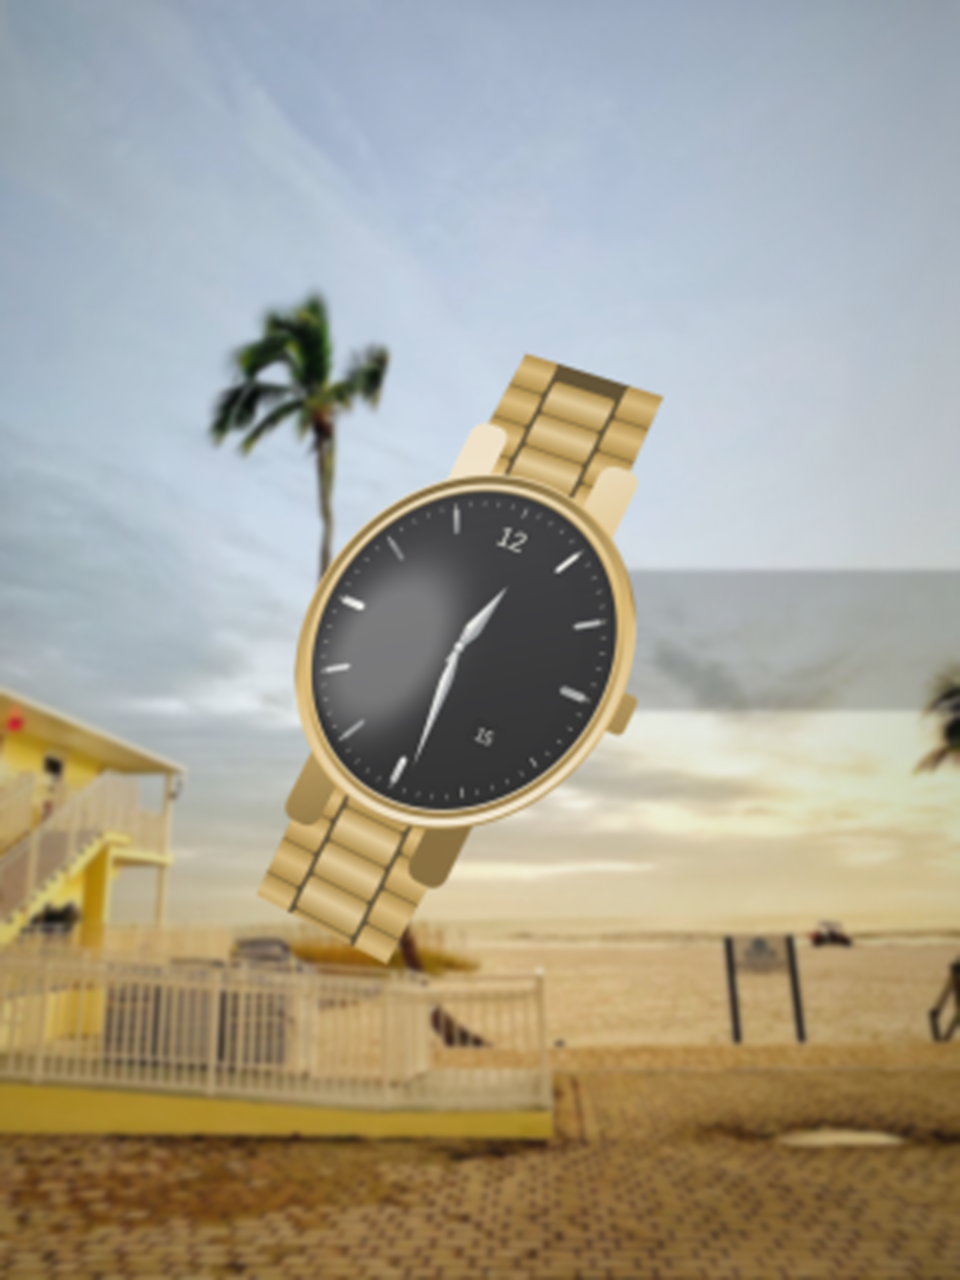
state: 12:29
